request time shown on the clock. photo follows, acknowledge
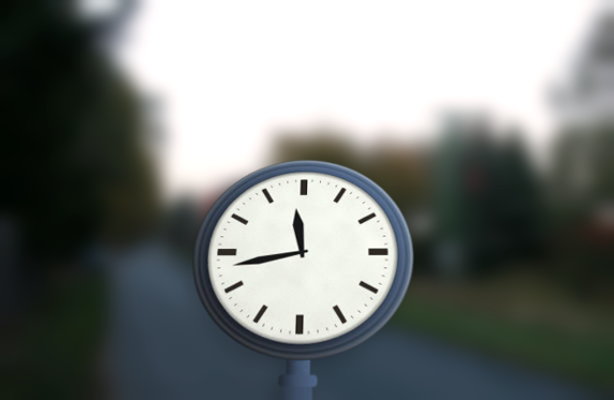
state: 11:43
